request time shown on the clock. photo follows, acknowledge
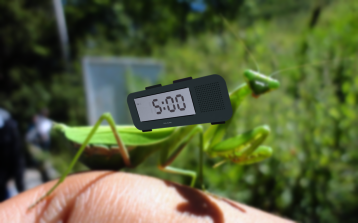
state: 5:00
